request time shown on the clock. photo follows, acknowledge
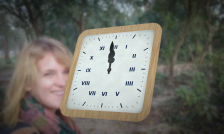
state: 11:59
